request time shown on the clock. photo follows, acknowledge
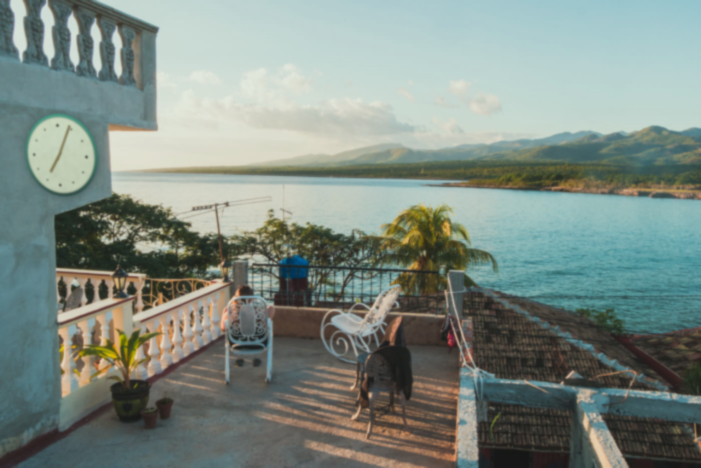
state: 7:04
